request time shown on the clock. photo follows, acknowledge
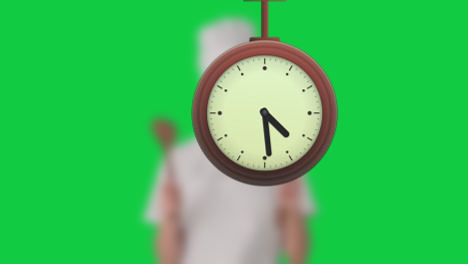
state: 4:29
